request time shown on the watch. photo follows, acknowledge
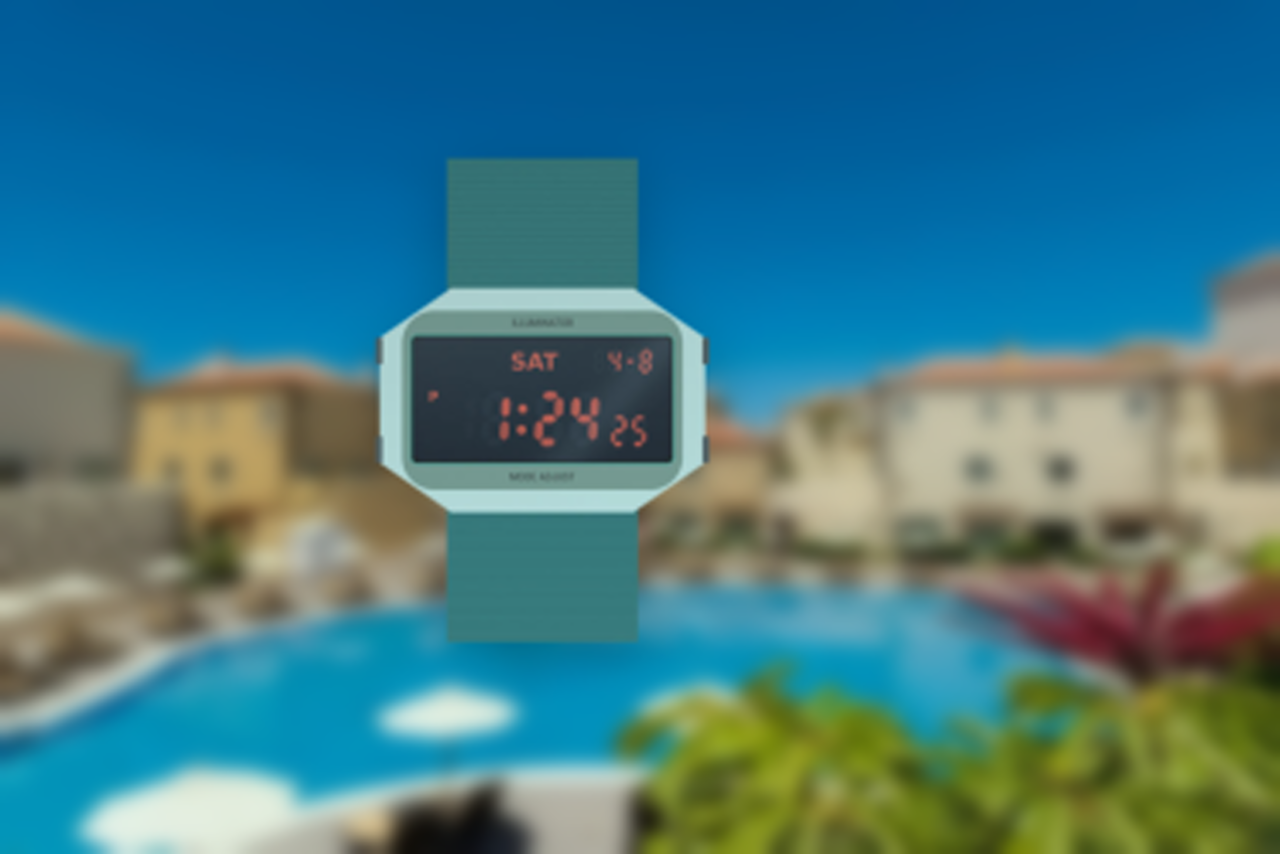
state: 1:24:25
